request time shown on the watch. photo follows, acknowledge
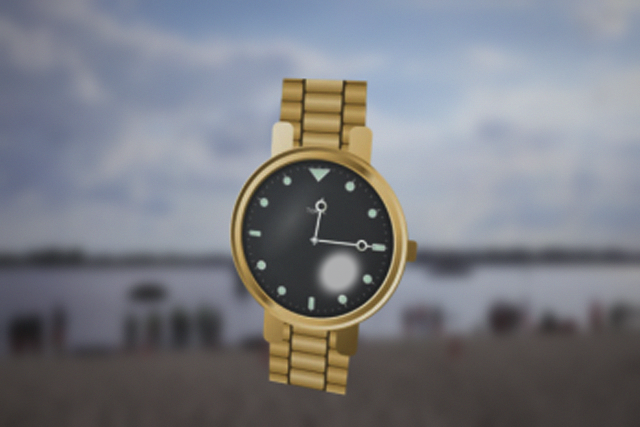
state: 12:15
